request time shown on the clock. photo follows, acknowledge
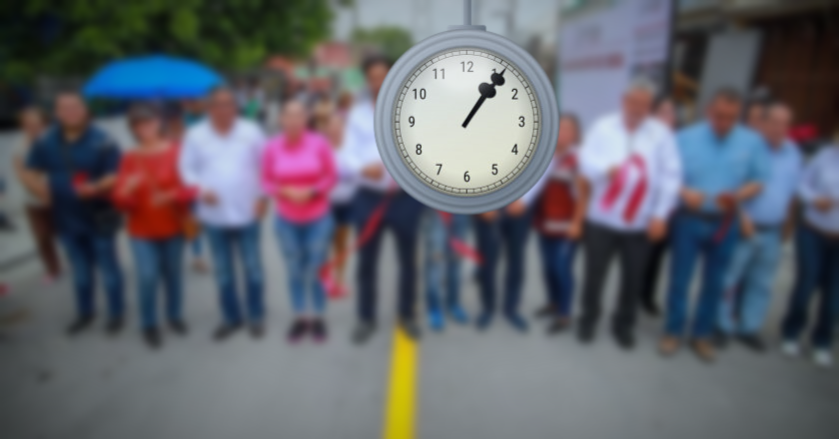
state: 1:06
